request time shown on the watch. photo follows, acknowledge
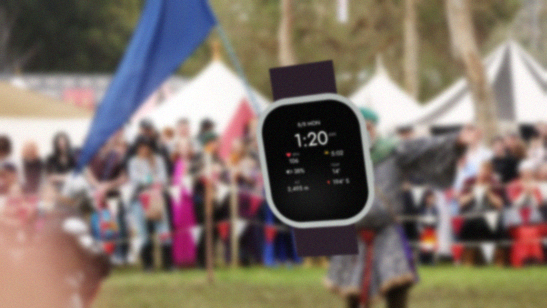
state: 1:20
